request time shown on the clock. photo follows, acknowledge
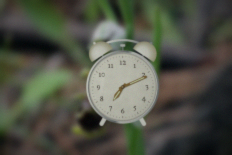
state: 7:11
